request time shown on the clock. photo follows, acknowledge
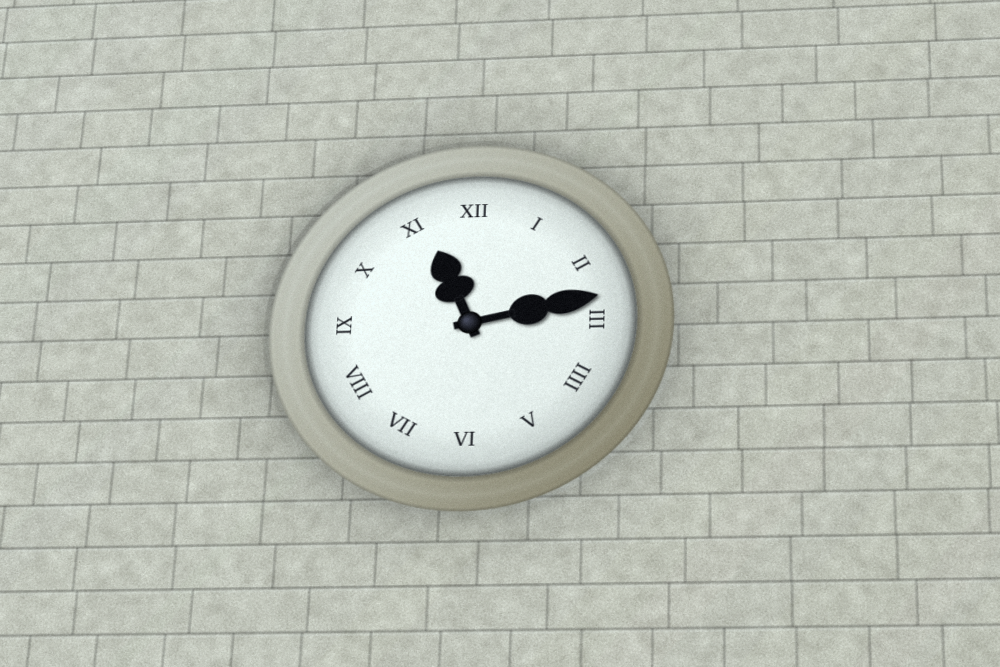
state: 11:13
